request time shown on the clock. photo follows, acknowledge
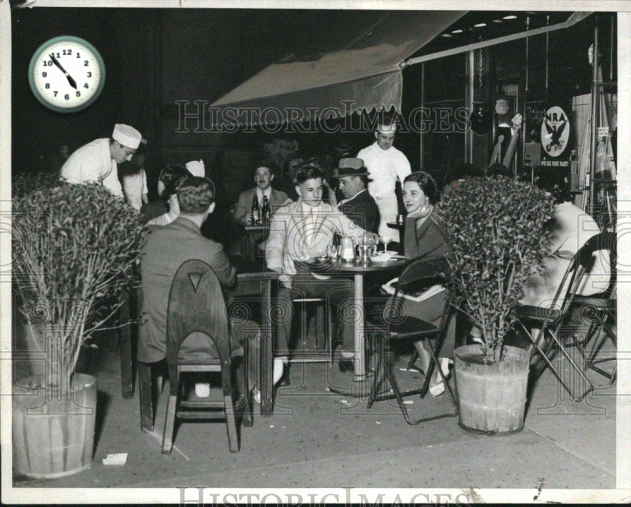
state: 4:53
